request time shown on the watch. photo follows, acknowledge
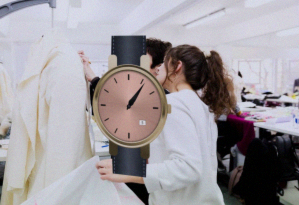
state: 1:06
